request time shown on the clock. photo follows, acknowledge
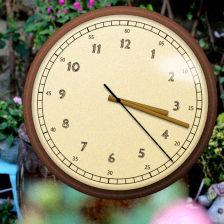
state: 3:17:22
